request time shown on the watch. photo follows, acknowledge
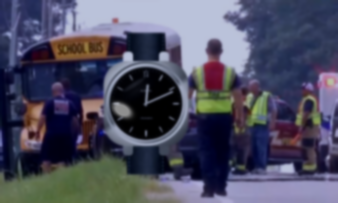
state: 12:11
